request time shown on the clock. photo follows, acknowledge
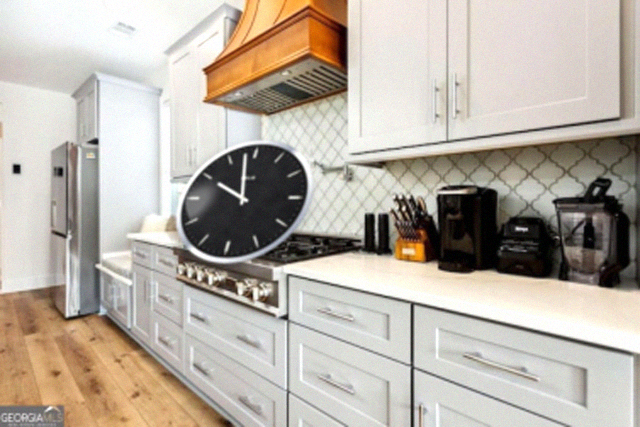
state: 9:58
